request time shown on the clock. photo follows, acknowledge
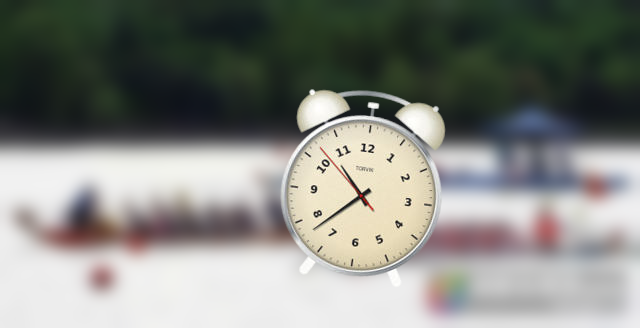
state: 10:37:52
